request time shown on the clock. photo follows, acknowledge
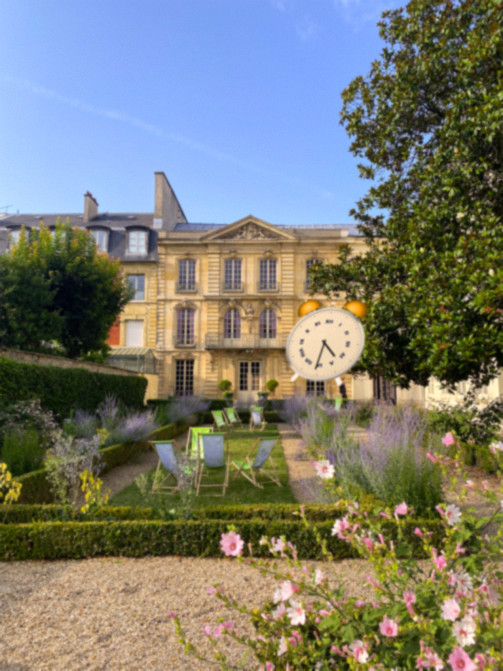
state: 4:31
